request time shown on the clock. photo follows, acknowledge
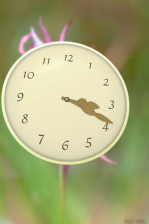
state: 3:19
